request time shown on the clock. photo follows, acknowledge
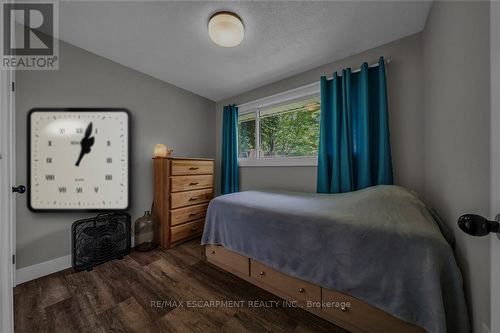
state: 1:03
